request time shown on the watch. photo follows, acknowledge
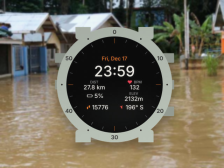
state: 23:59
